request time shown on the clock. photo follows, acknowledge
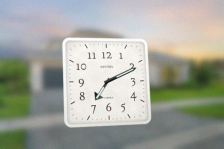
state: 7:11
